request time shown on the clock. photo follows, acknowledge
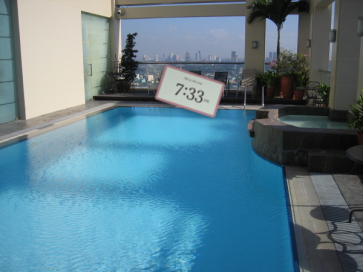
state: 7:33
